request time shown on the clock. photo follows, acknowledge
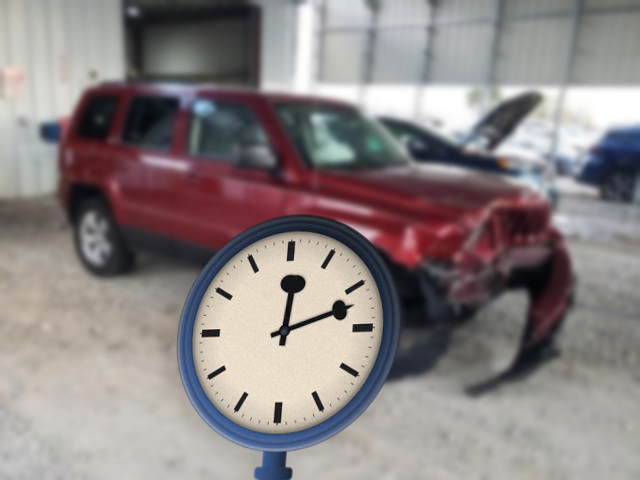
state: 12:12
